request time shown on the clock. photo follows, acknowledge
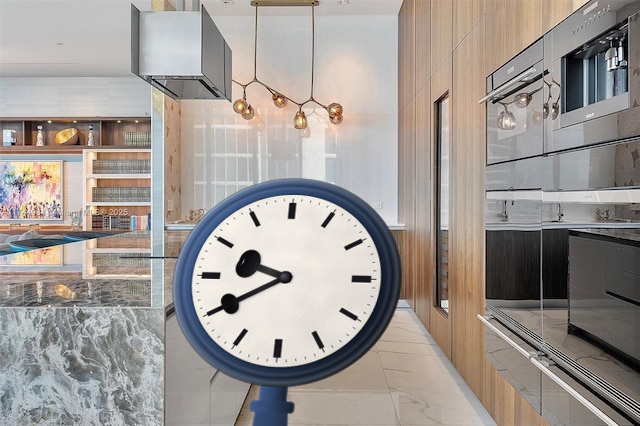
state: 9:40
